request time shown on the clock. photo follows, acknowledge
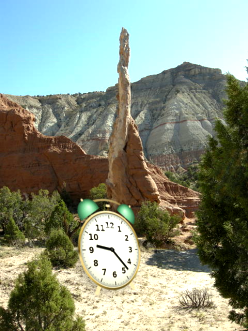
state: 9:23
